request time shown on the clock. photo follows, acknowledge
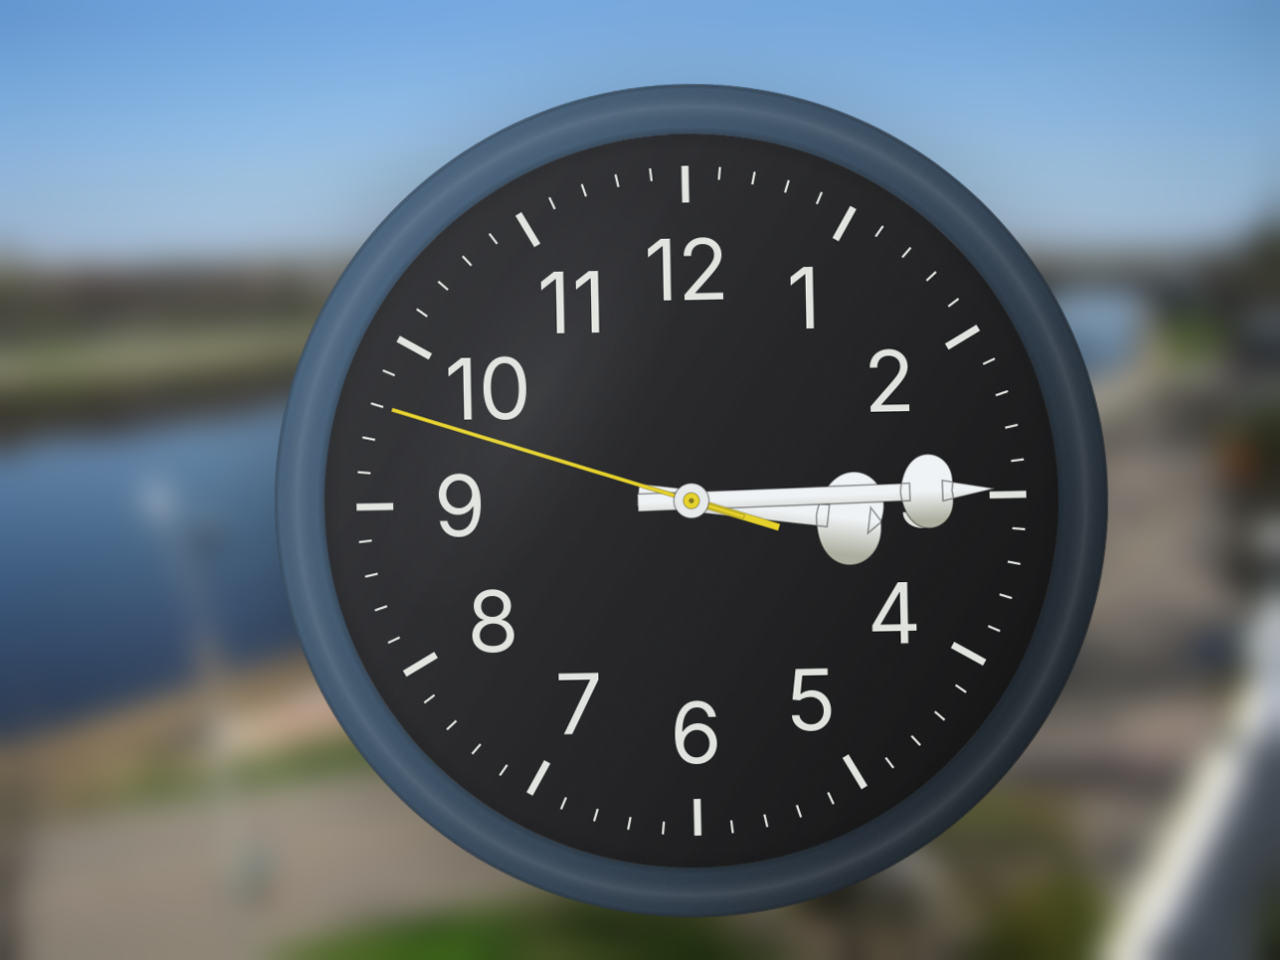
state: 3:14:48
